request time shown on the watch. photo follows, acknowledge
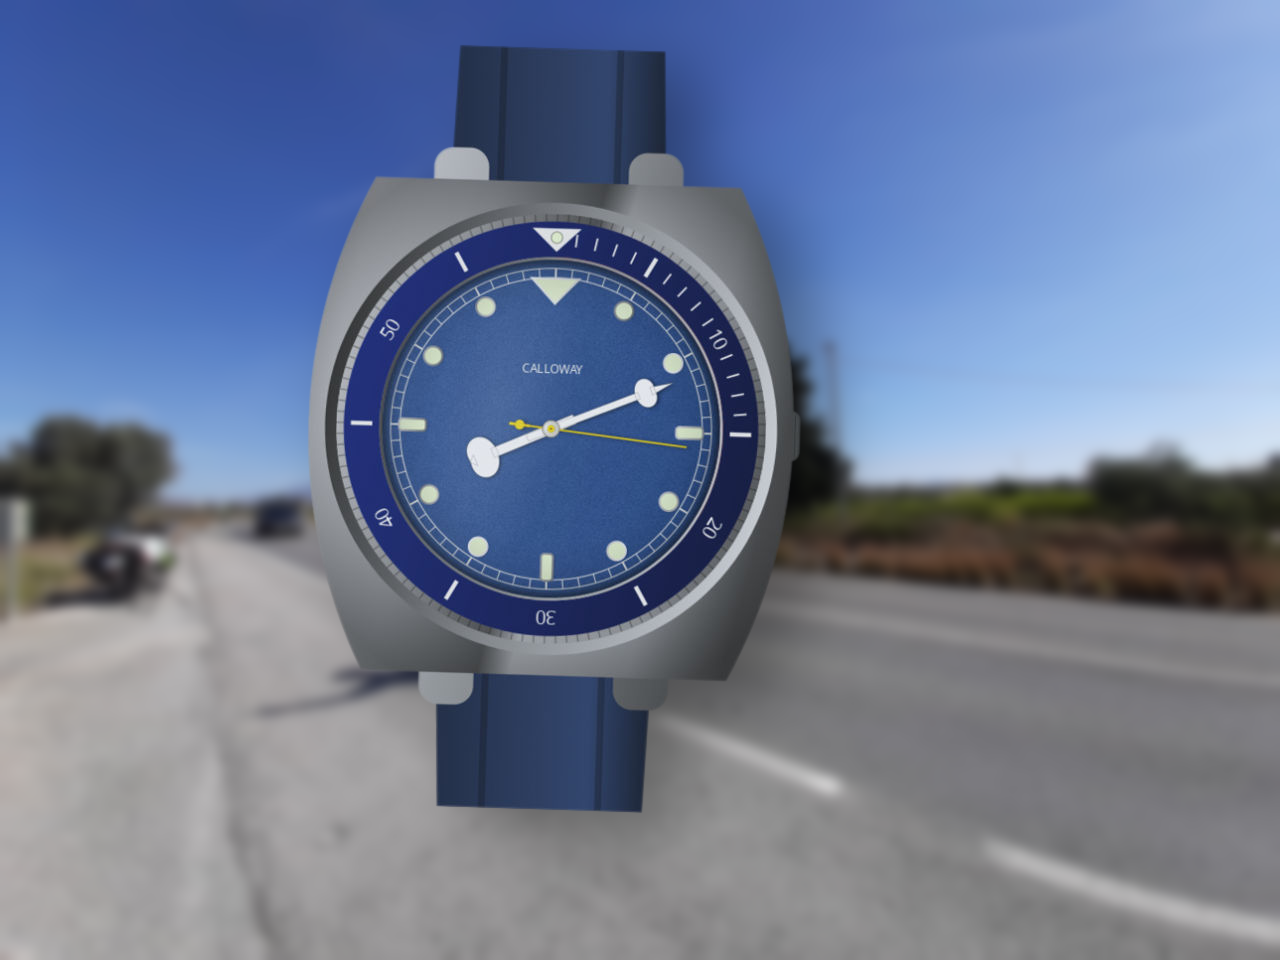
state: 8:11:16
